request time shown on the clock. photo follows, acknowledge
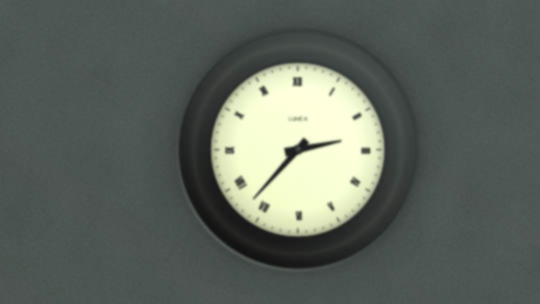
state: 2:37
